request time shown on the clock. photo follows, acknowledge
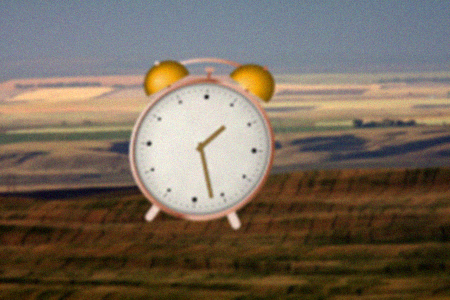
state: 1:27
